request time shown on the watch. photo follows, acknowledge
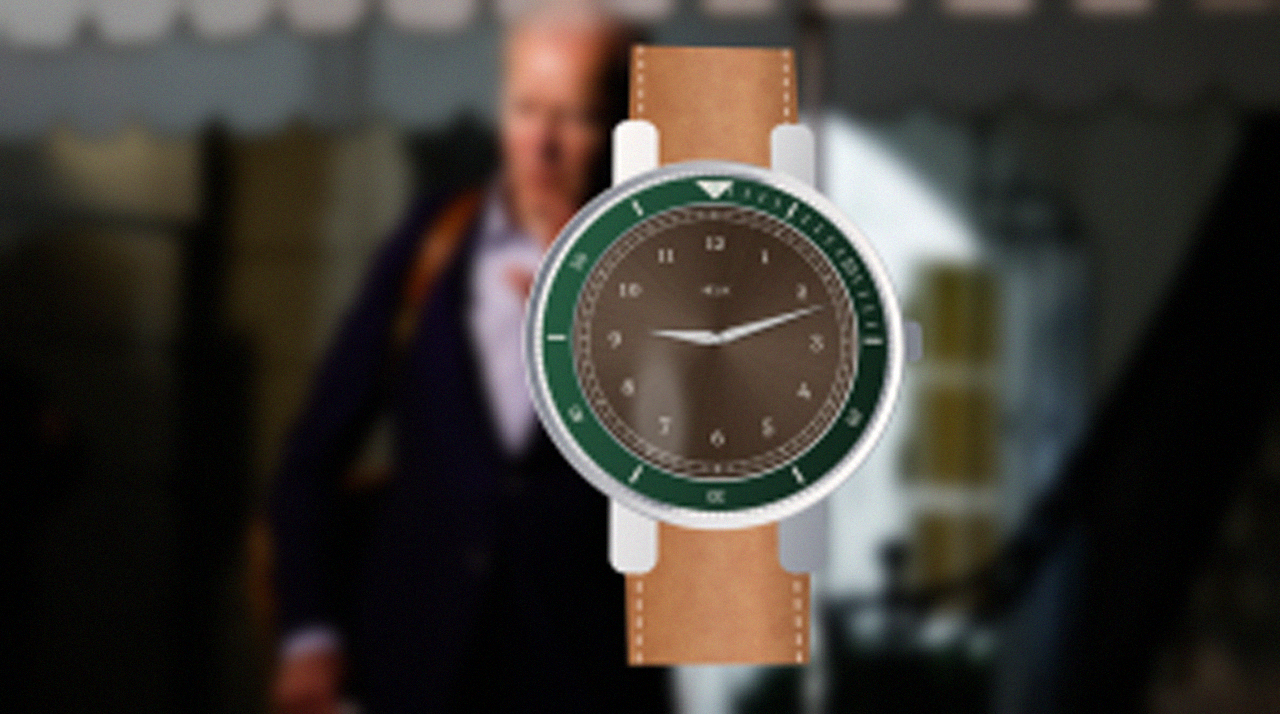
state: 9:12
